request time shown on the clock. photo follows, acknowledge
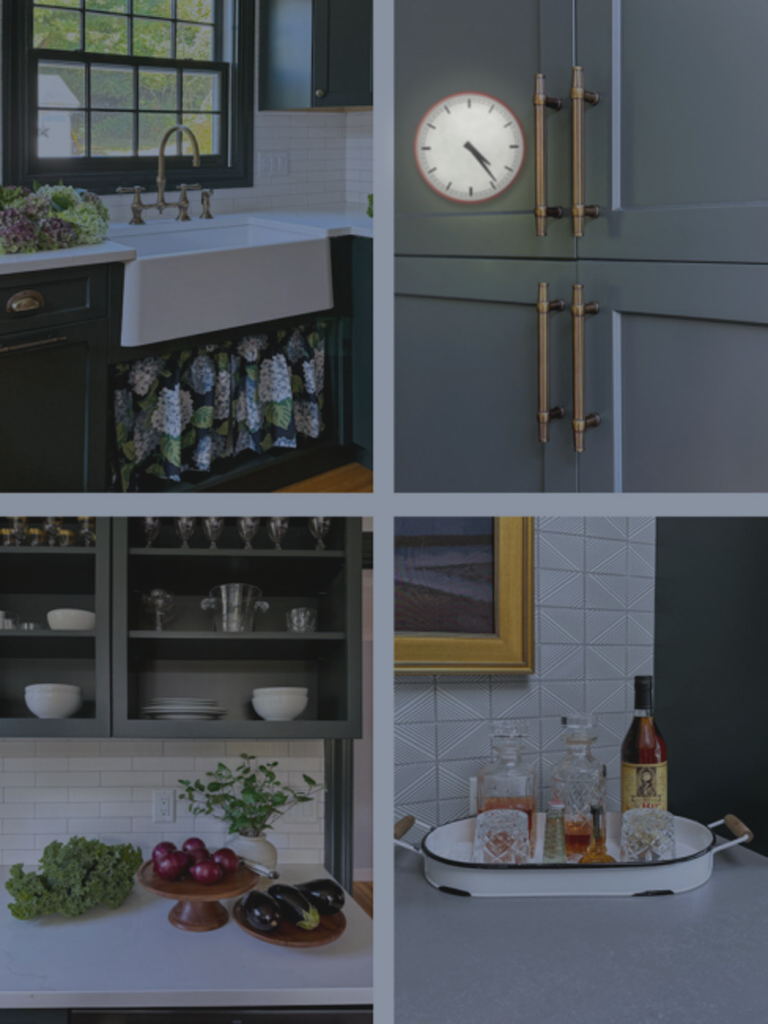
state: 4:24
